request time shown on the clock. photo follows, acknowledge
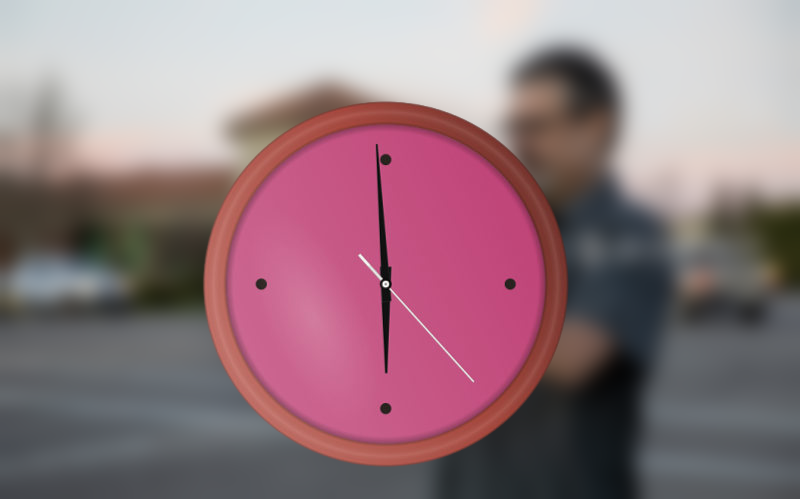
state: 5:59:23
